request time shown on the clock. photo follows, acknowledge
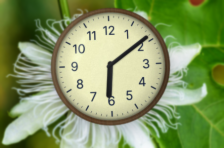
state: 6:09
